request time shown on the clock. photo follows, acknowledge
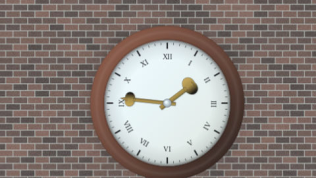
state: 1:46
